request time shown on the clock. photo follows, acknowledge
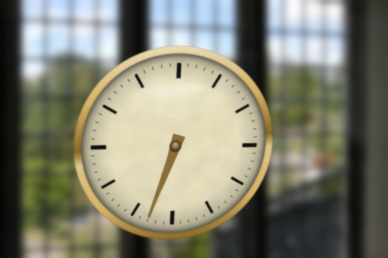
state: 6:33
